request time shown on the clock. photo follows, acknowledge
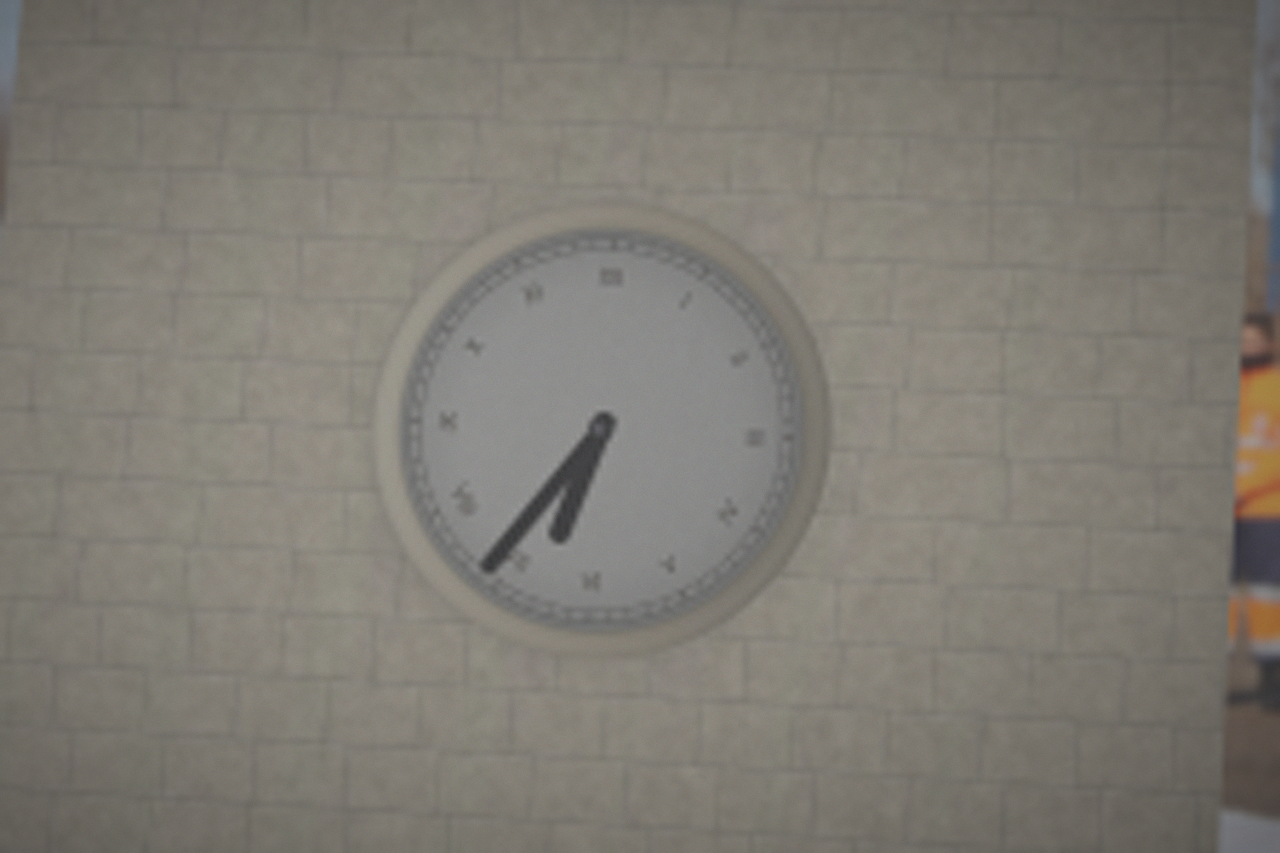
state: 6:36
